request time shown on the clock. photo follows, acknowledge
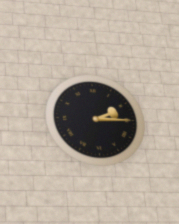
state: 2:15
